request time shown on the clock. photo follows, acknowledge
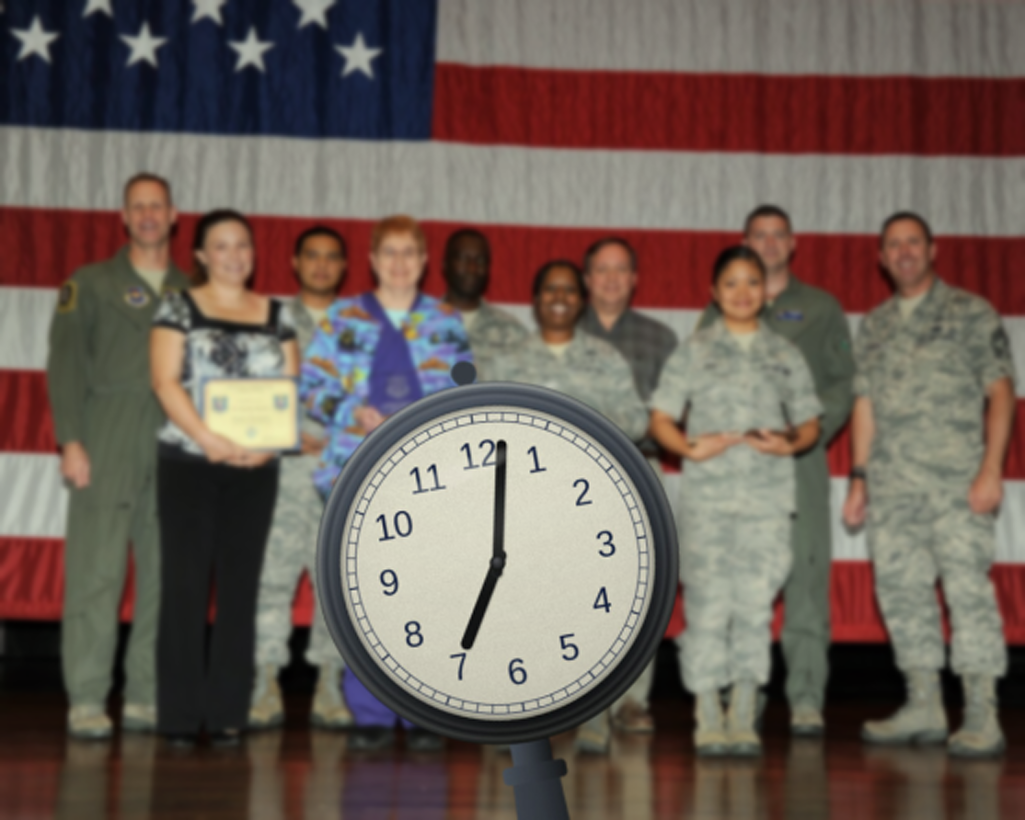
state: 7:02
